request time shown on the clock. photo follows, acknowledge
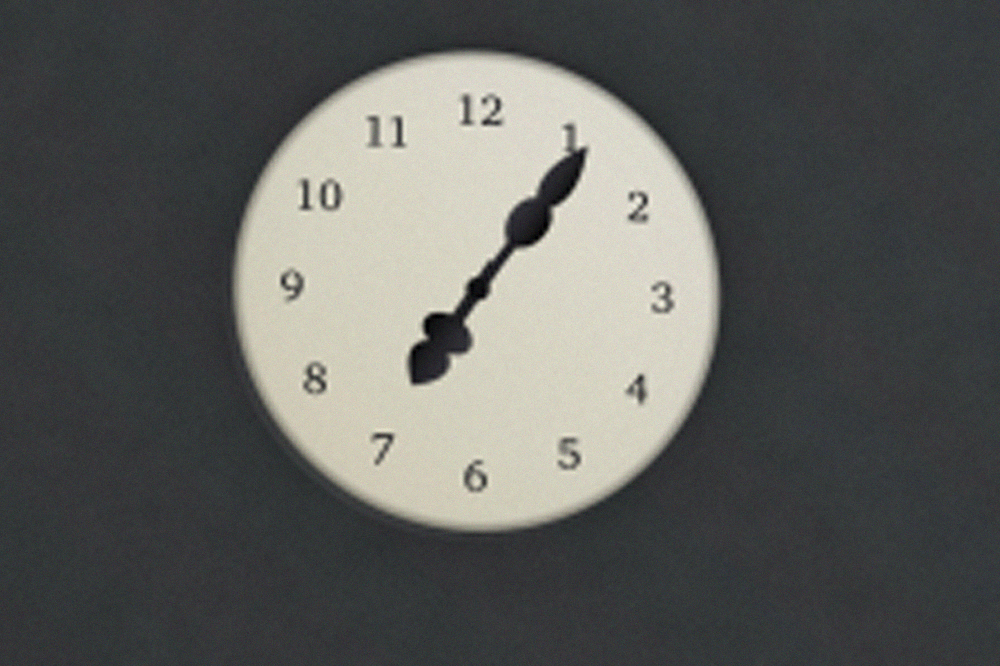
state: 7:06
